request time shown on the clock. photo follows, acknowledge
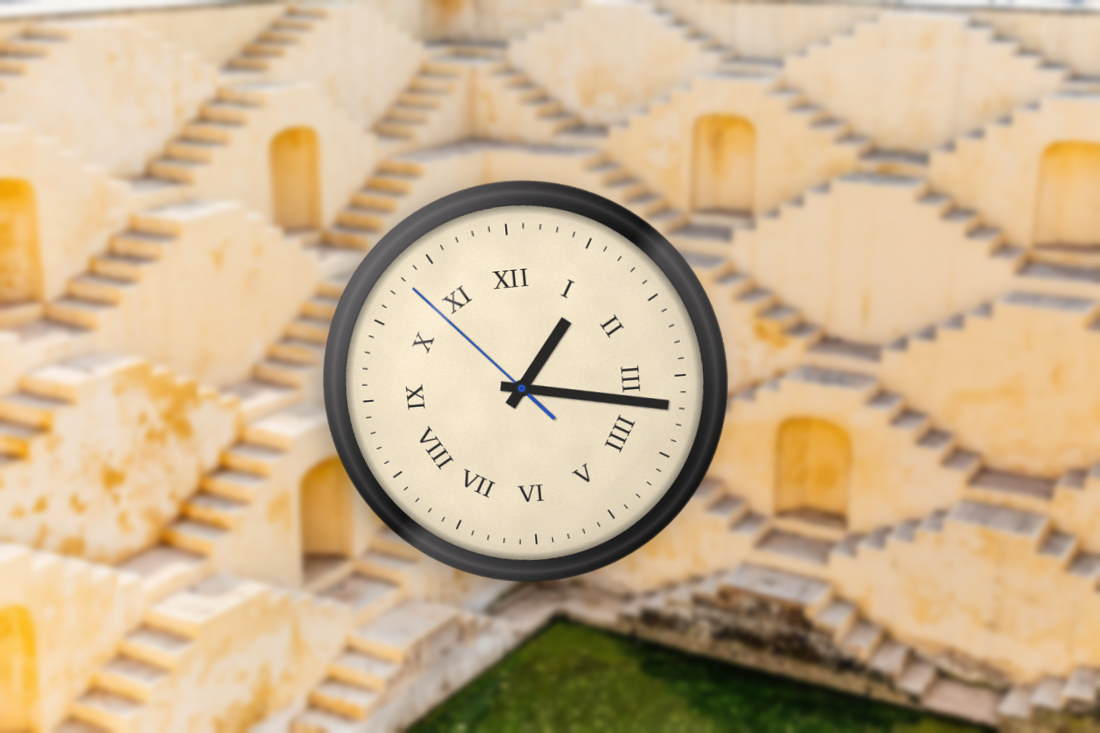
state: 1:16:53
